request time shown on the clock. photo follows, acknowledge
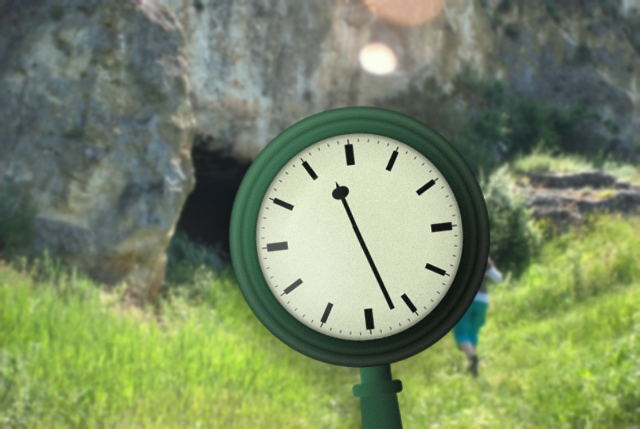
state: 11:27
